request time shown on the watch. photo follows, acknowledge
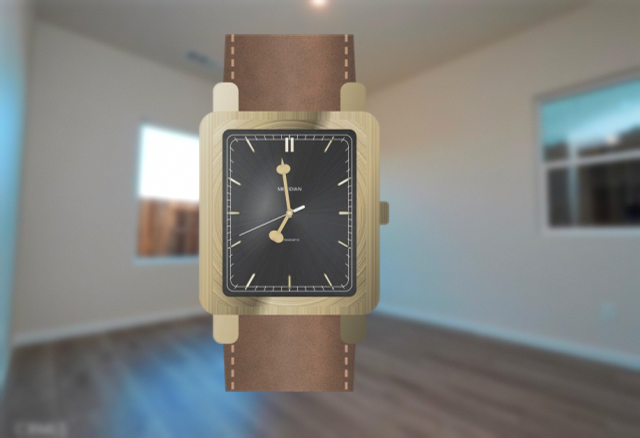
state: 6:58:41
